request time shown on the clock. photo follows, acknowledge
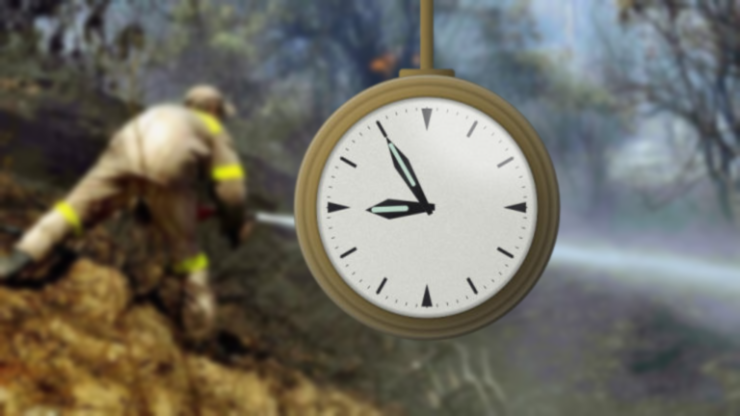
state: 8:55
